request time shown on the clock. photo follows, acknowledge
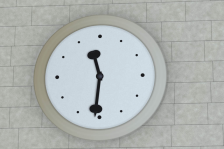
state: 11:31
